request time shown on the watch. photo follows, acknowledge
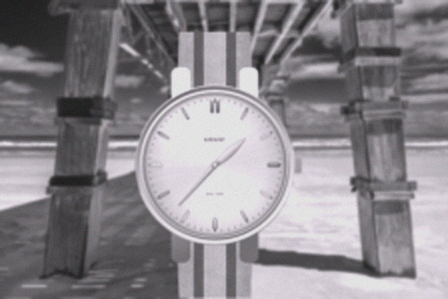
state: 1:37
